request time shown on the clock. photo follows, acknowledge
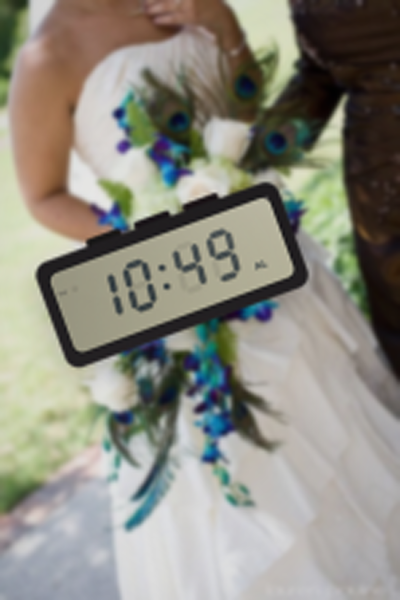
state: 10:49
